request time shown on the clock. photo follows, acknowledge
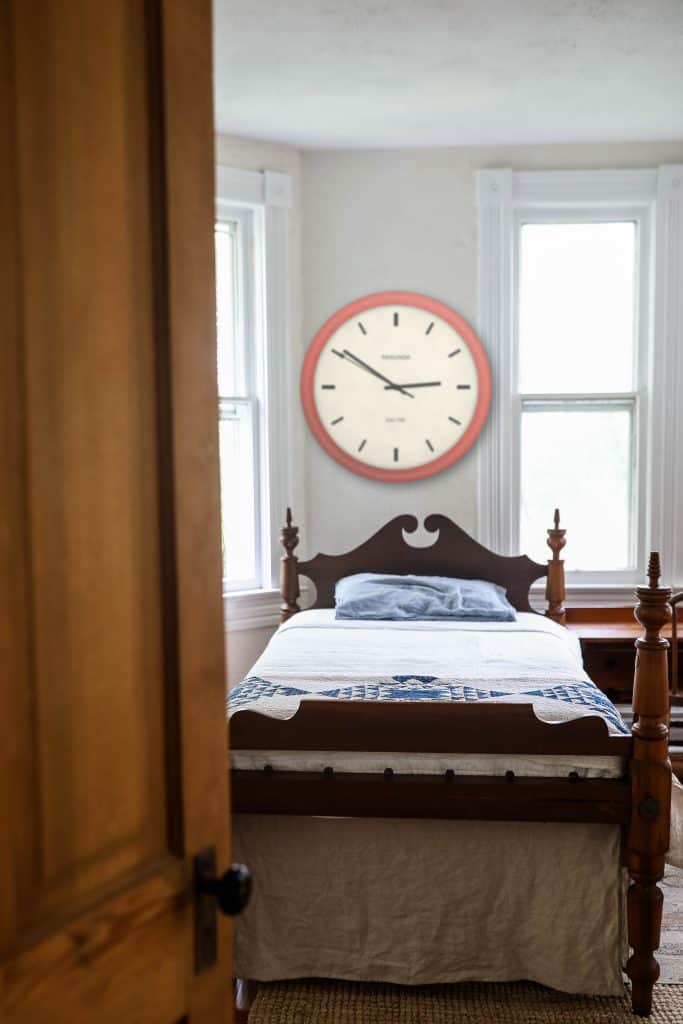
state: 2:50:50
